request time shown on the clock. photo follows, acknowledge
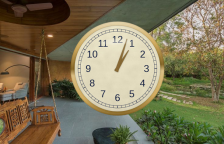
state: 1:03
